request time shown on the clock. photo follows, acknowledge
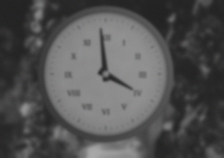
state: 3:59
